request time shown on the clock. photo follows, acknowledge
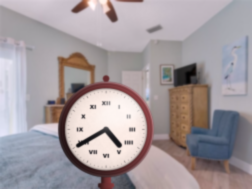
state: 4:40
